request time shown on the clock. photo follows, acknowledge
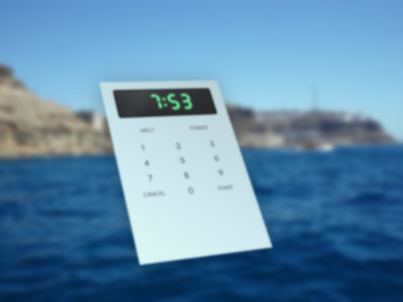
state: 7:53
